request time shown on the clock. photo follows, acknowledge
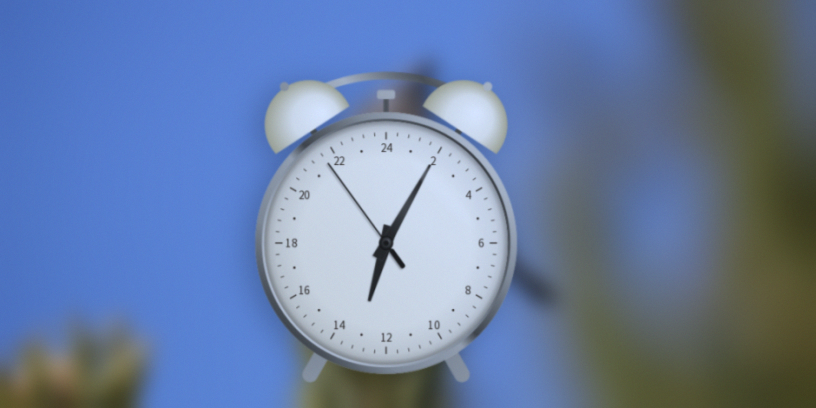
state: 13:04:54
